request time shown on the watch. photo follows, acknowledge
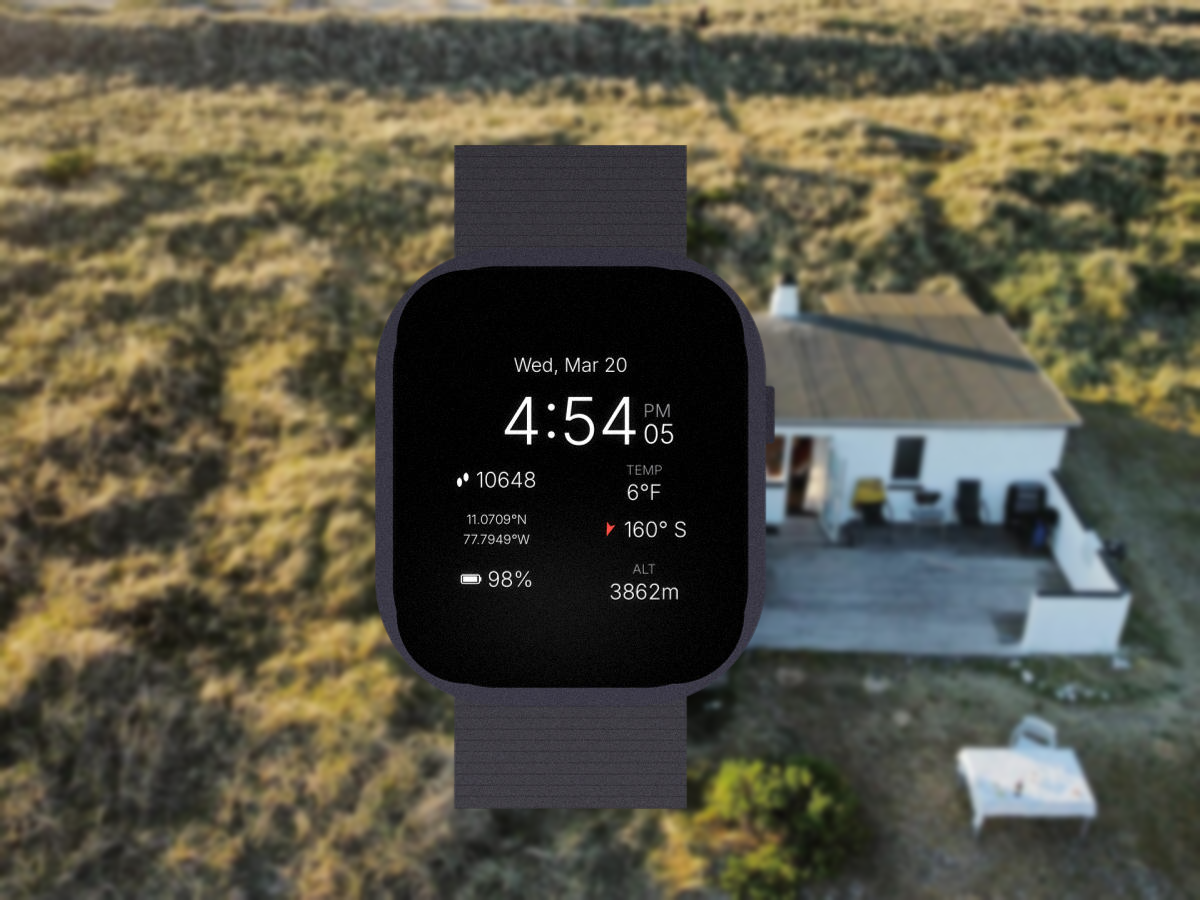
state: 4:54:05
